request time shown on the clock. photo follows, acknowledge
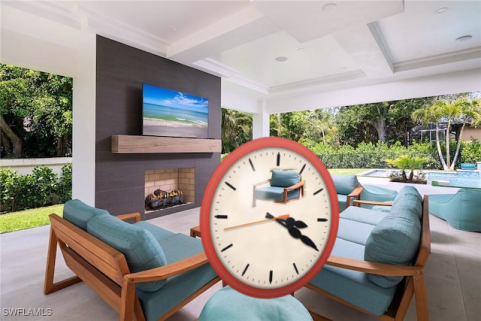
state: 3:19:43
